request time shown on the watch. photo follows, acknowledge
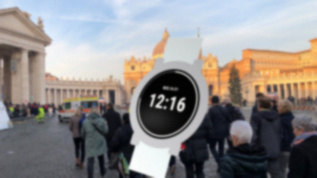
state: 12:16
